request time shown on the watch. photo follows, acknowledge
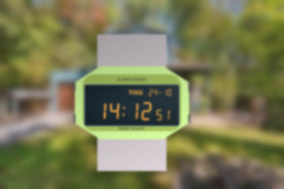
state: 14:12
